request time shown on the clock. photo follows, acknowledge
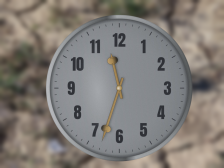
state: 11:33
